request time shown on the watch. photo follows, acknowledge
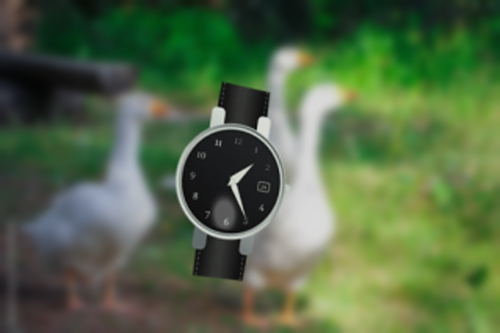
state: 1:25
